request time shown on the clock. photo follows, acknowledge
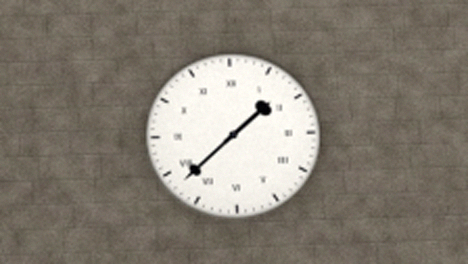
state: 1:38
